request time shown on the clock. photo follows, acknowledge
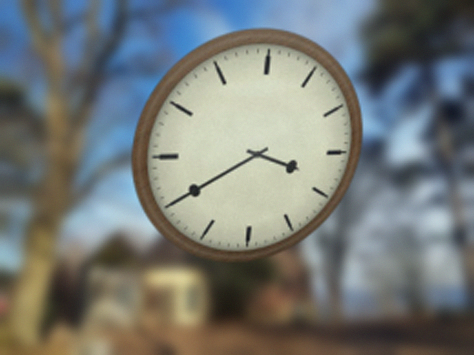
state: 3:40
